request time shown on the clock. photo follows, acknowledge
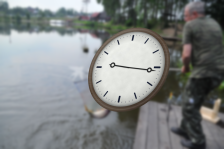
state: 9:16
